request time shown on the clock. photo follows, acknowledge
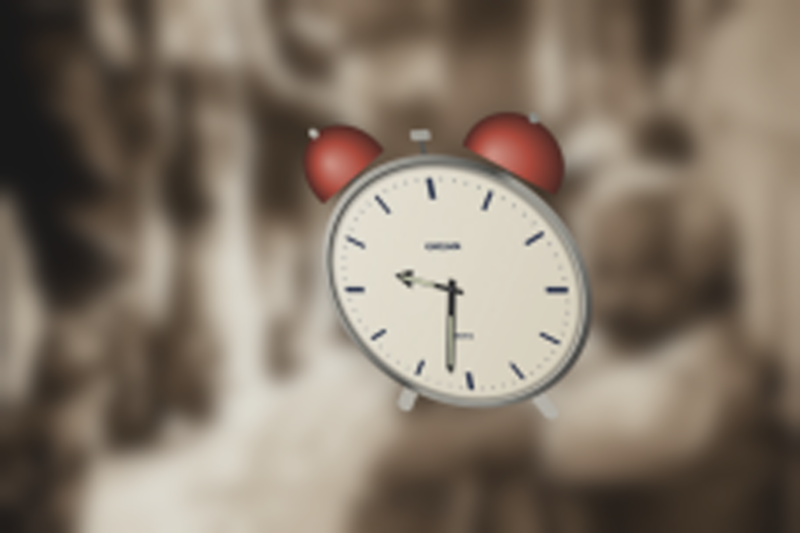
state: 9:32
